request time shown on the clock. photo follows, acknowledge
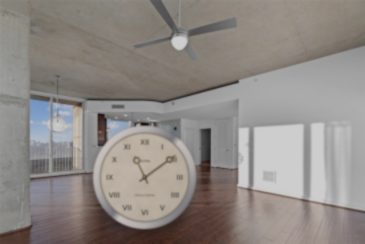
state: 11:09
